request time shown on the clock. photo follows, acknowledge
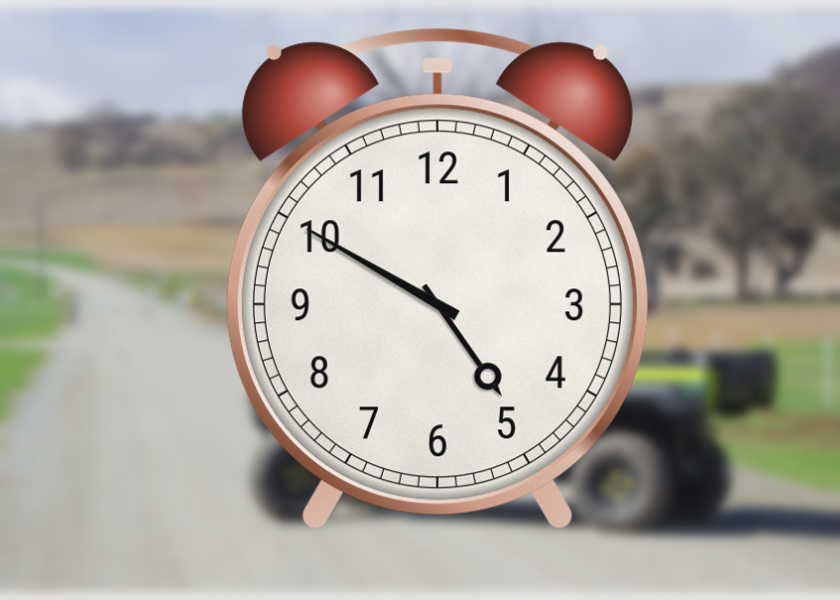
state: 4:50
